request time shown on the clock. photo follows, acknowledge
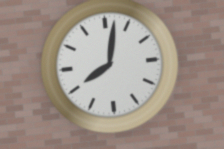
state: 8:02
